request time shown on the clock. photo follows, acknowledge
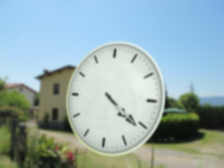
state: 4:21
